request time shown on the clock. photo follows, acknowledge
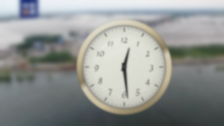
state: 12:29
